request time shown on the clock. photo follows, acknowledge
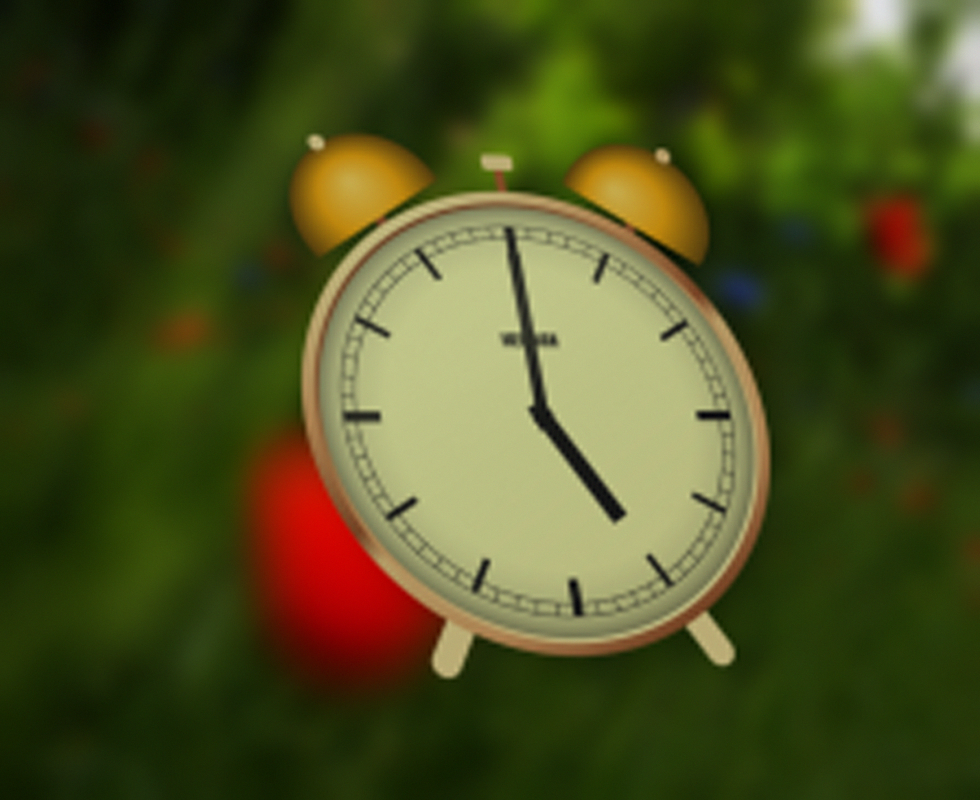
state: 5:00
